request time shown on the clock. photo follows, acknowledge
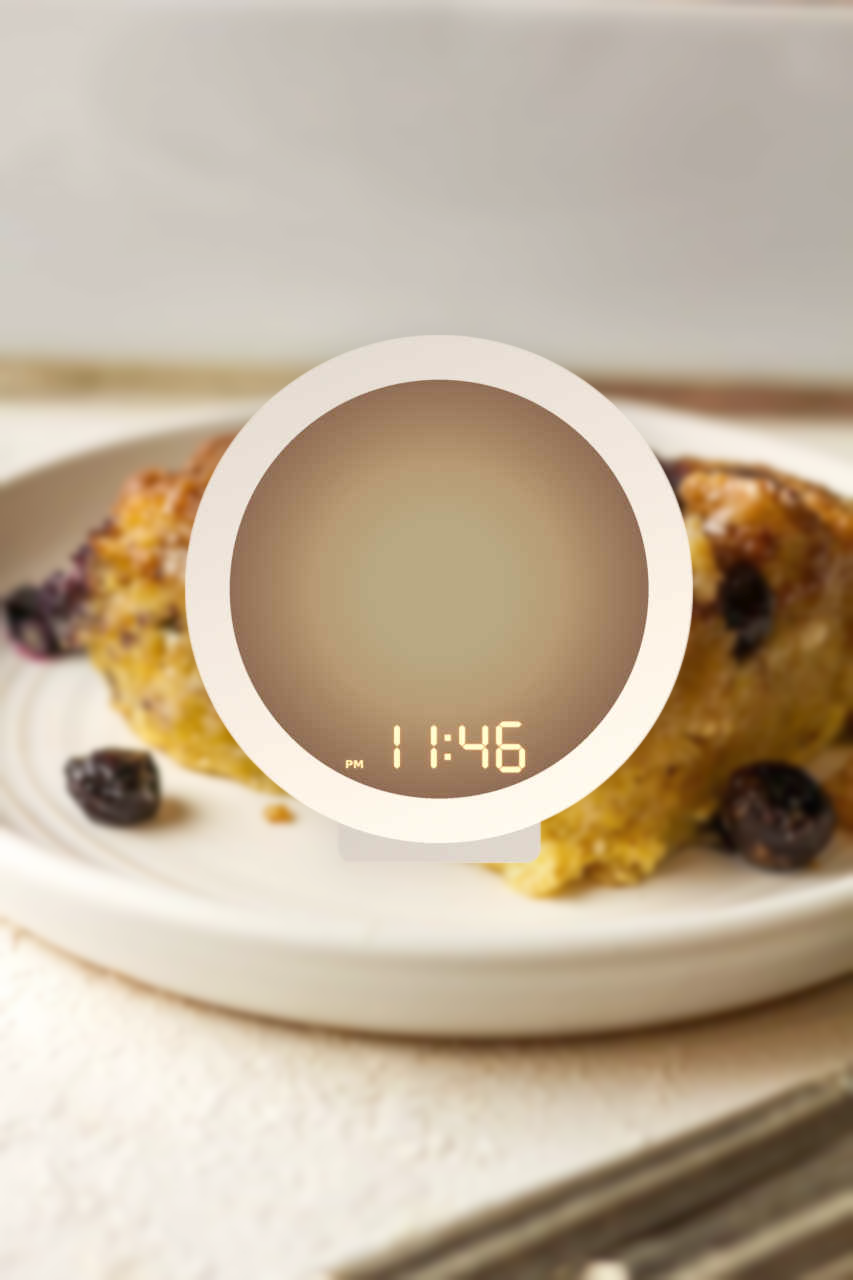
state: 11:46
